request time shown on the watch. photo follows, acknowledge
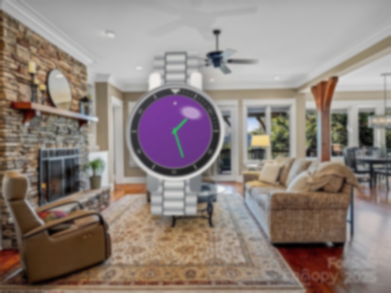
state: 1:27
